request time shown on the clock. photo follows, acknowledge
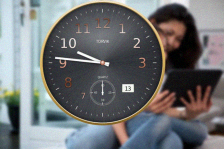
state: 9:46
